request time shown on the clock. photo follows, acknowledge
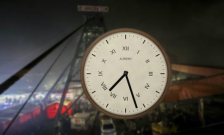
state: 7:27
